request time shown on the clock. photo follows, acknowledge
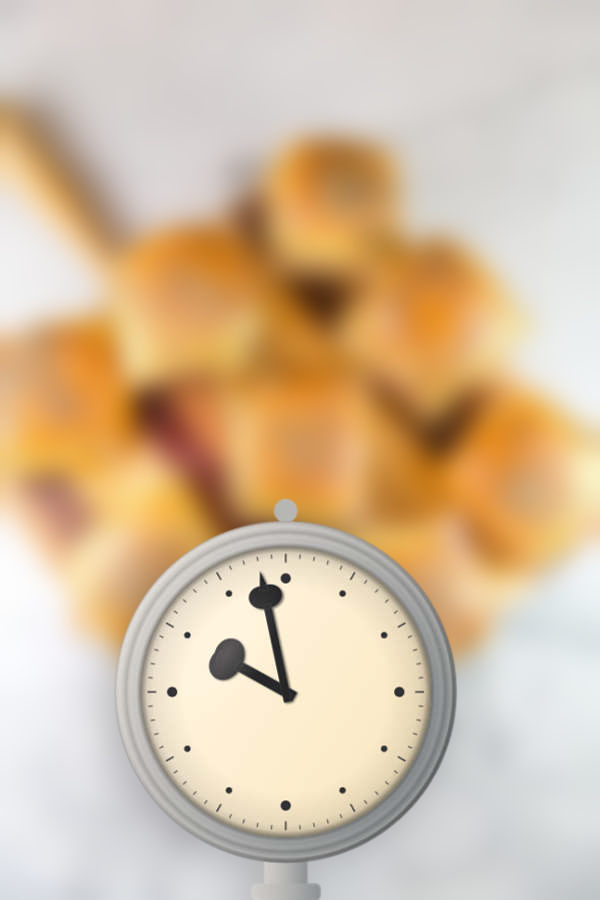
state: 9:58
